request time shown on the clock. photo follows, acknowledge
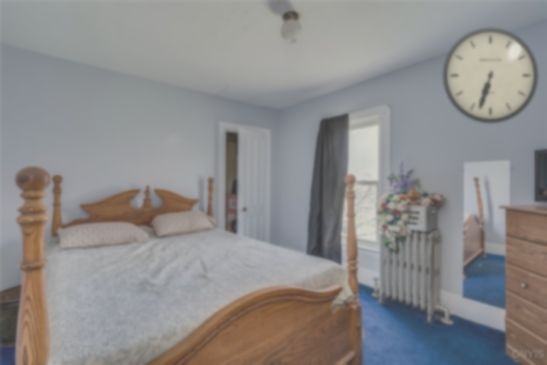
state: 6:33
